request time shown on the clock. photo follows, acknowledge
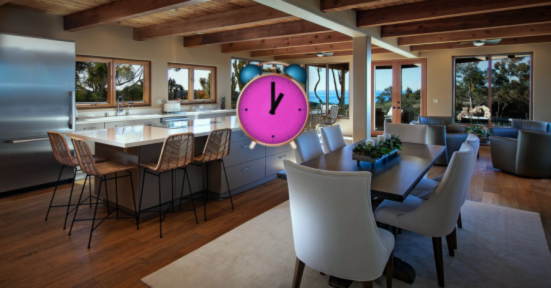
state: 1:00
